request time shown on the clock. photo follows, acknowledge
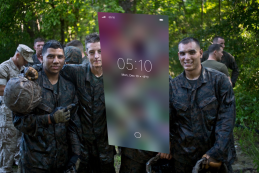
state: 5:10
